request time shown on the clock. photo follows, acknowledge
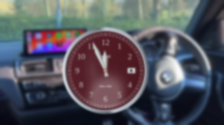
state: 11:56
